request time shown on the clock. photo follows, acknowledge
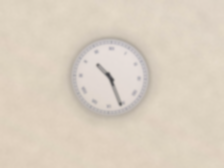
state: 10:26
